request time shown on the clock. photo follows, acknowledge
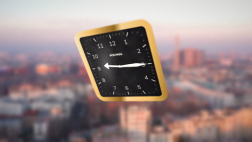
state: 9:15
